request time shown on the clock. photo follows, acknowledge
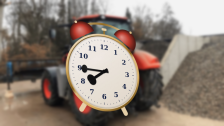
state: 7:45
